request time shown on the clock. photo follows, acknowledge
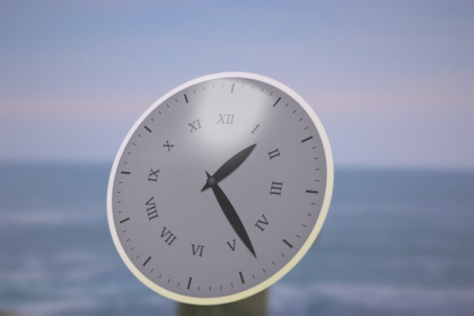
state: 1:23
